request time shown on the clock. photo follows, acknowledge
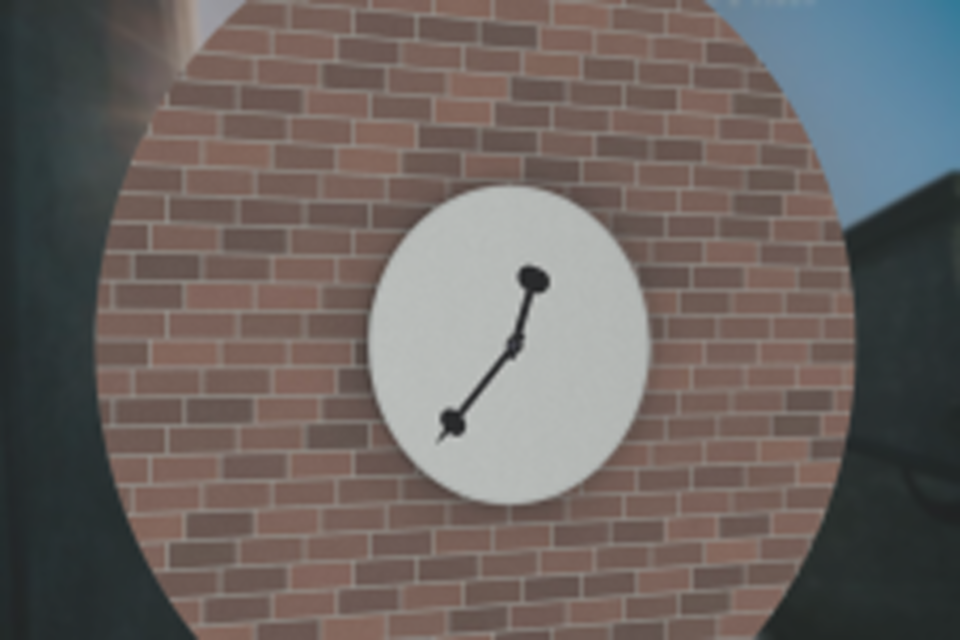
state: 12:37
